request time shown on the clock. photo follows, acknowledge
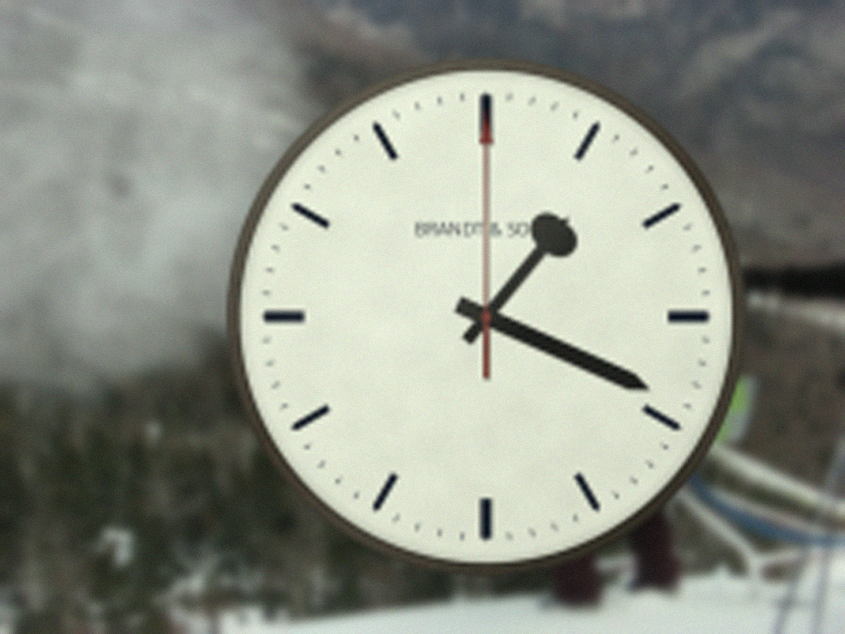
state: 1:19:00
